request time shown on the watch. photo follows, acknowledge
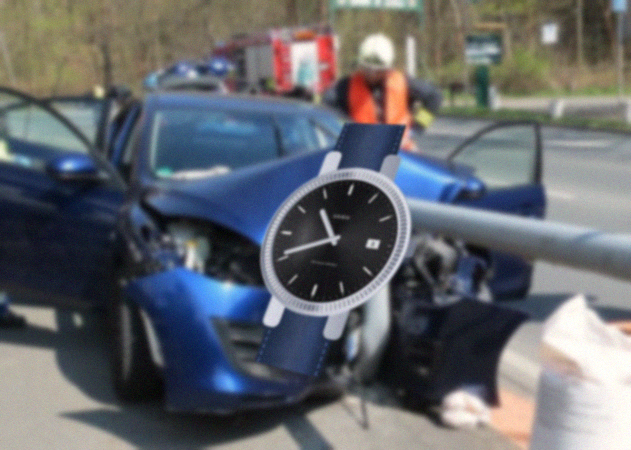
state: 10:41
